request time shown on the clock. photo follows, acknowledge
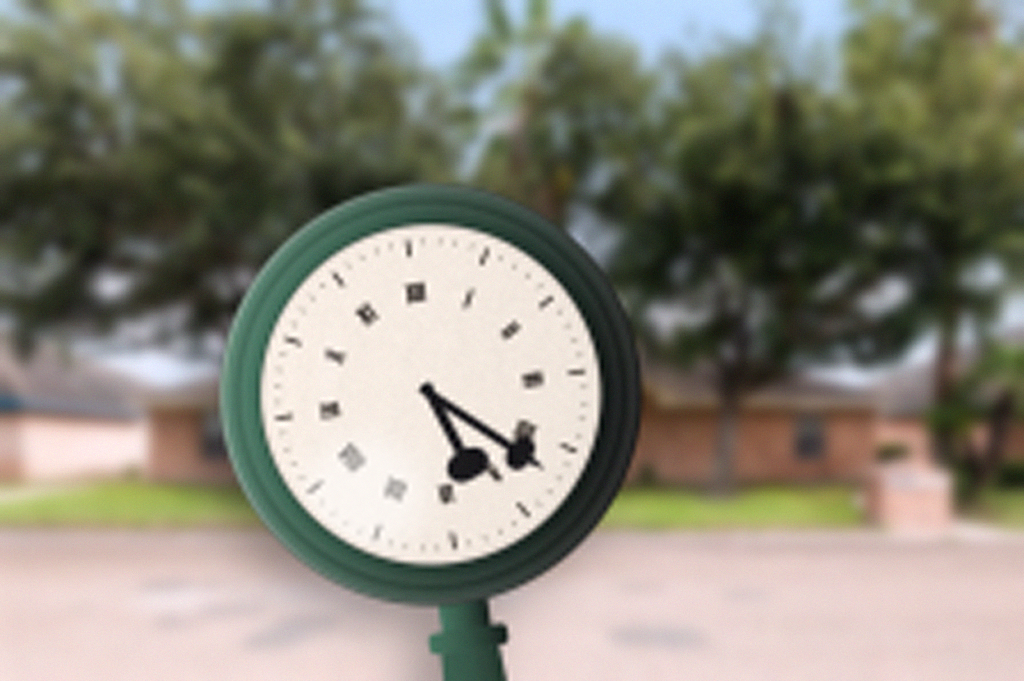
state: 5:22
